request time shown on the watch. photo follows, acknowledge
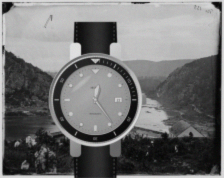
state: 12:24
